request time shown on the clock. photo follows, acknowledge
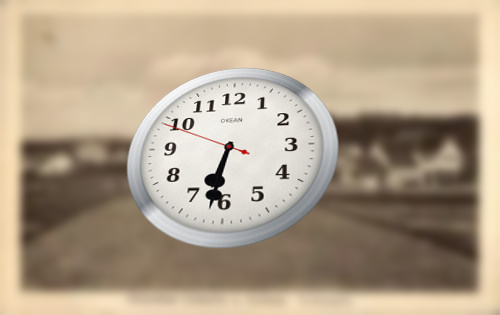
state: 6:31:49
